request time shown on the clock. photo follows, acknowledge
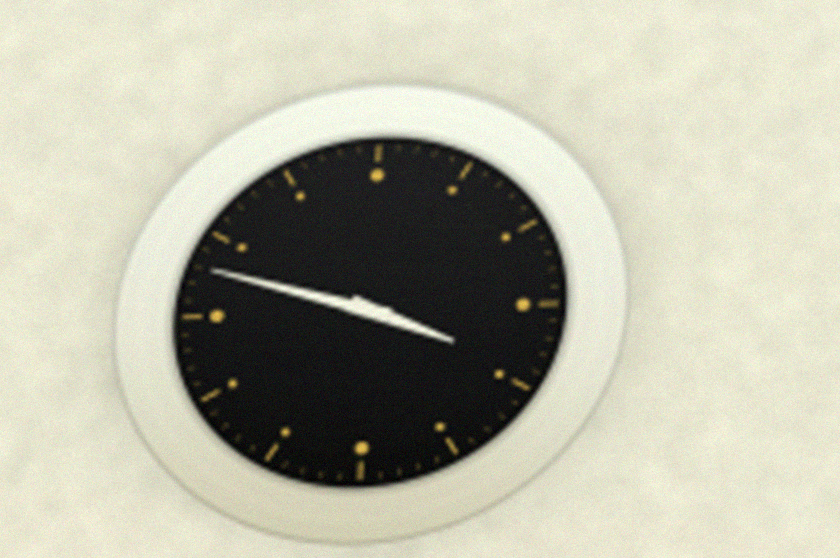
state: 3:48
